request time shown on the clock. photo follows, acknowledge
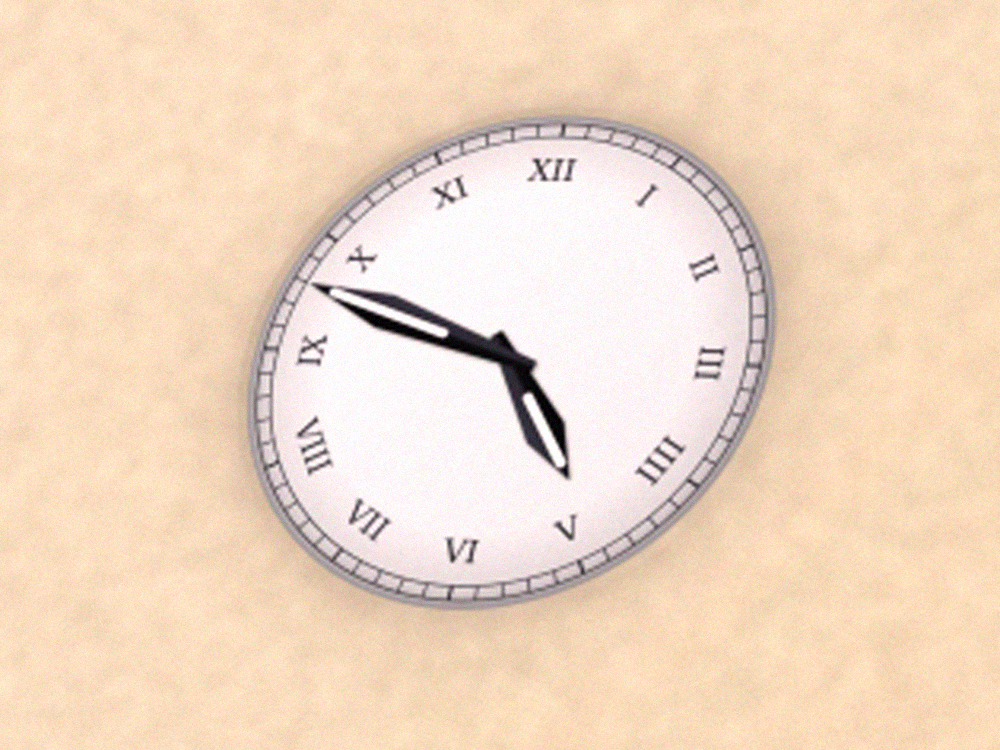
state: 4:48
